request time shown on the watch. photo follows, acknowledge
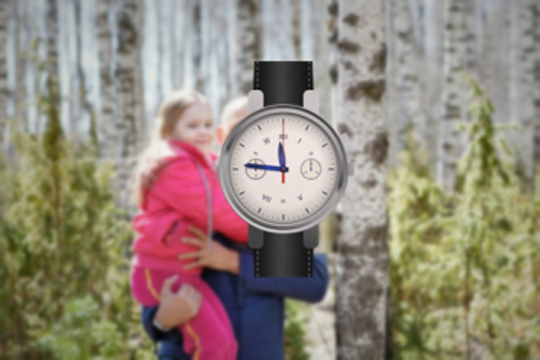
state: 11:46
